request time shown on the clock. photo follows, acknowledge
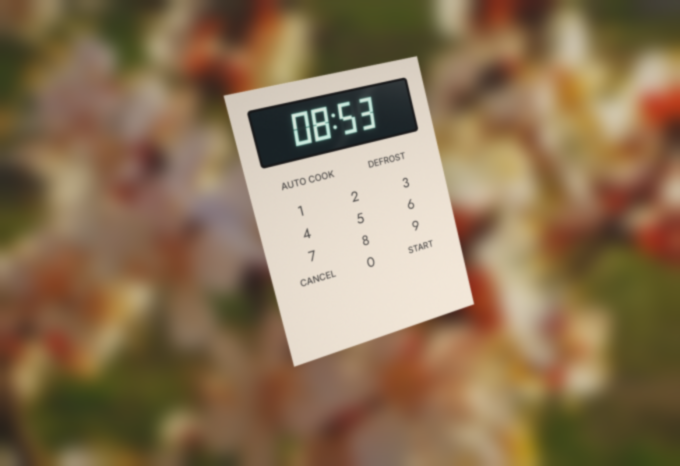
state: 8:53
